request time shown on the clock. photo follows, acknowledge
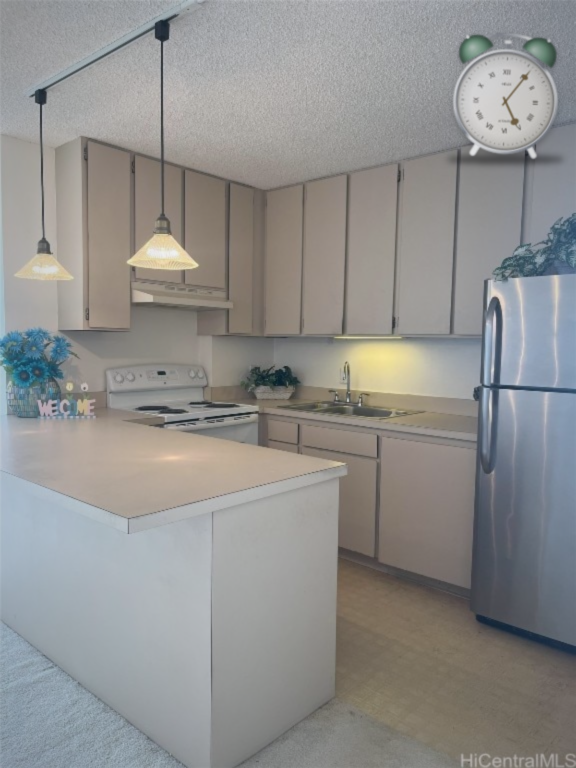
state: 5:06
